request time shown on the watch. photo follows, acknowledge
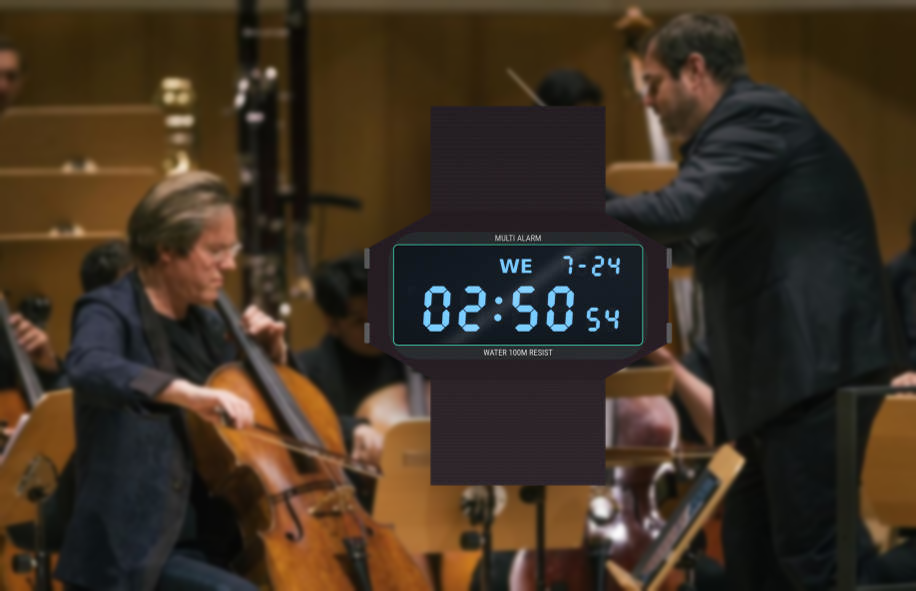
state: 2:50:54
